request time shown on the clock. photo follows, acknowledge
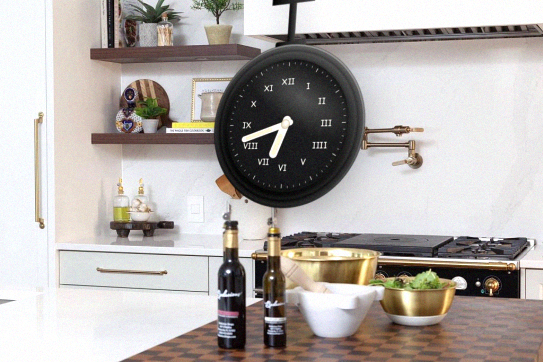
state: 6:42
